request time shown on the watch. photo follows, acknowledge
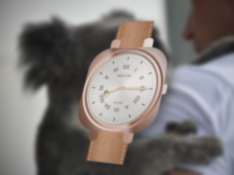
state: 8:15
